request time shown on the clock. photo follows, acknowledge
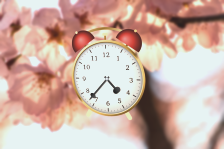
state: 4:37
